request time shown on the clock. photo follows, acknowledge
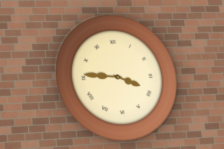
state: 3:46
